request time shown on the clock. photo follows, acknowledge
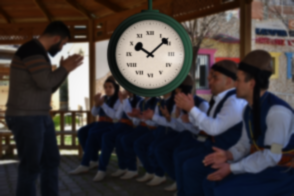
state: 10:08
